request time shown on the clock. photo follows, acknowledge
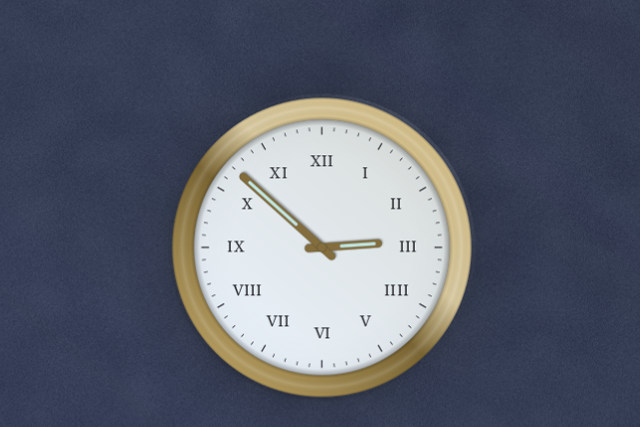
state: 2:52
